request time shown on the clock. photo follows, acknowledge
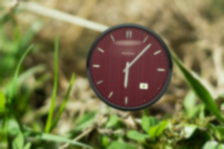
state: 6:07
